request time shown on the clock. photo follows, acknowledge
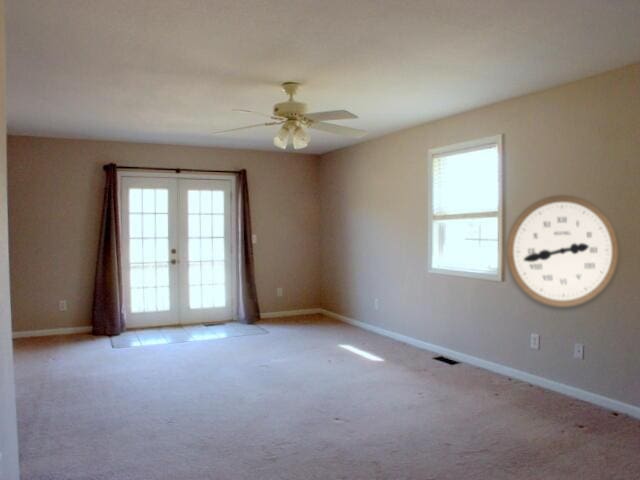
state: 2:43
